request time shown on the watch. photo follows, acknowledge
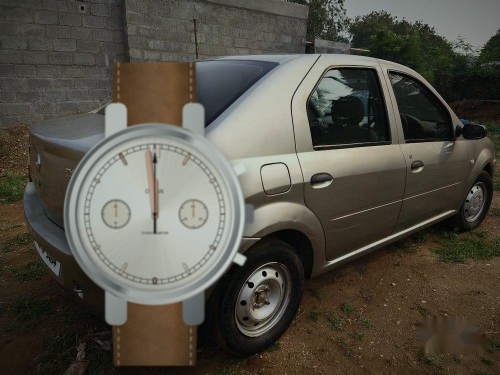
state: 11:59
